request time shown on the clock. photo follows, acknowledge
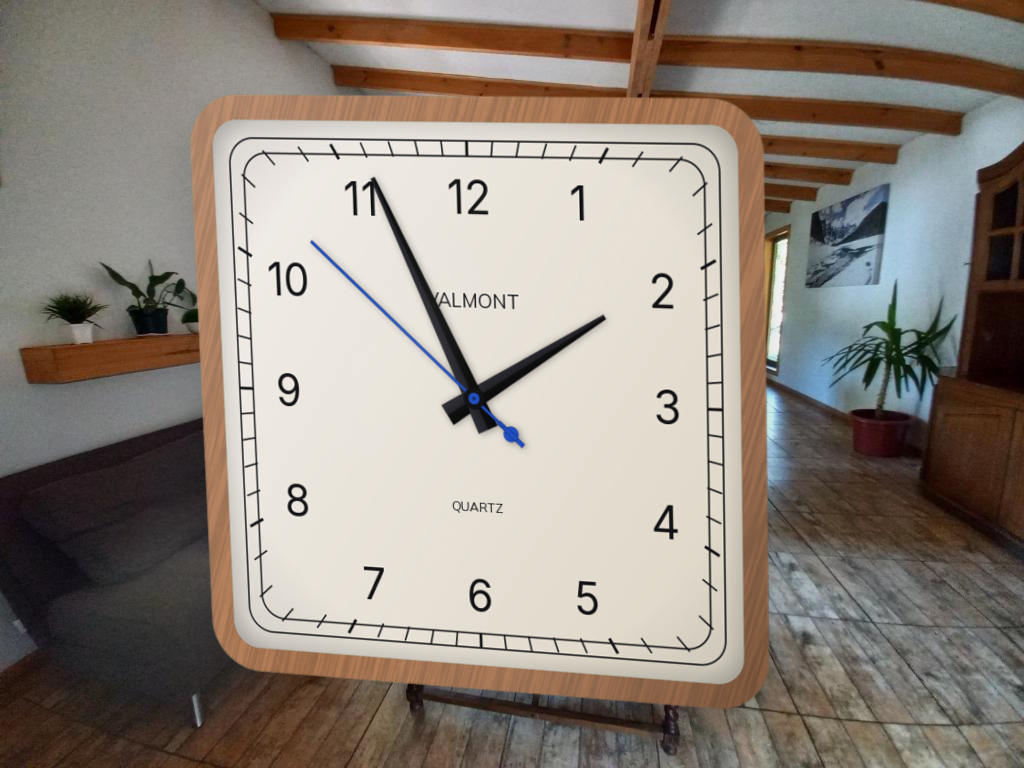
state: 1:55:52
